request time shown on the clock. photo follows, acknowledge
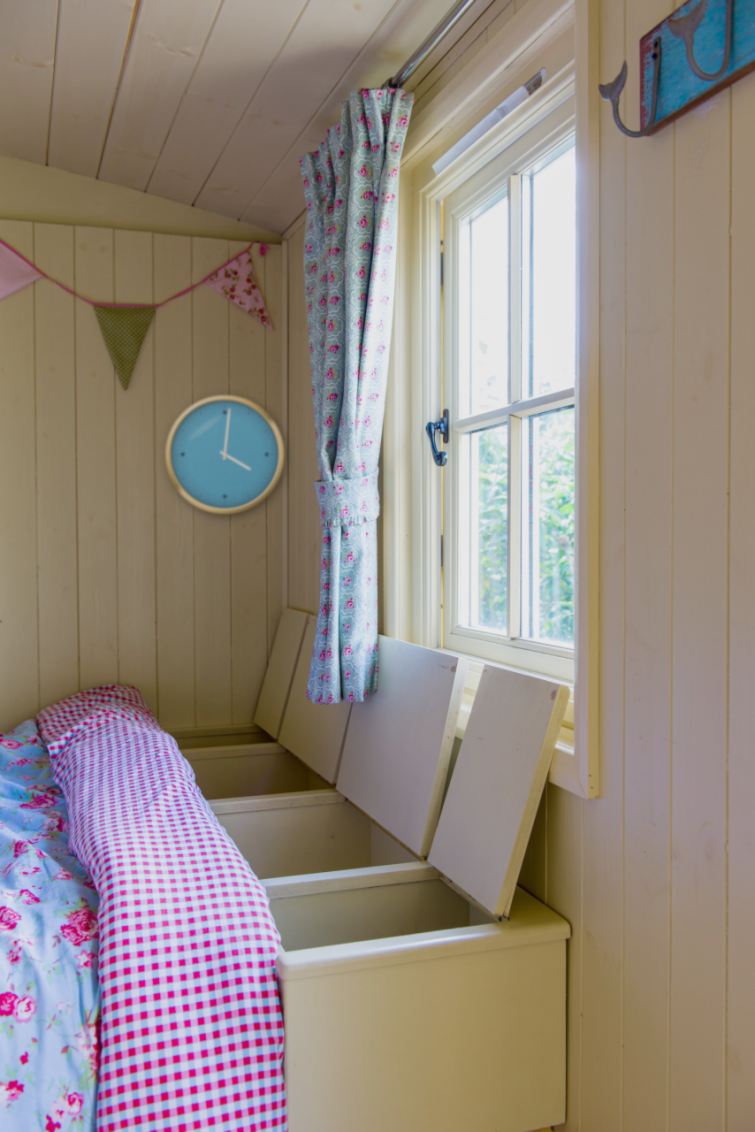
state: 4:01
